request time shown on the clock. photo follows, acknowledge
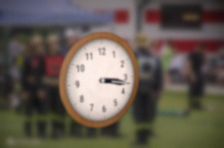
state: 3:17
